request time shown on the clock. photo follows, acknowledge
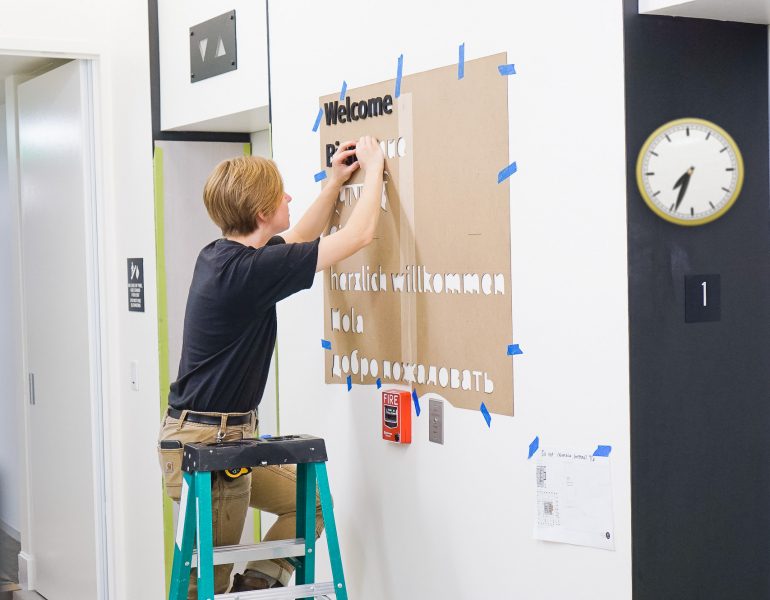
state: 7:34
